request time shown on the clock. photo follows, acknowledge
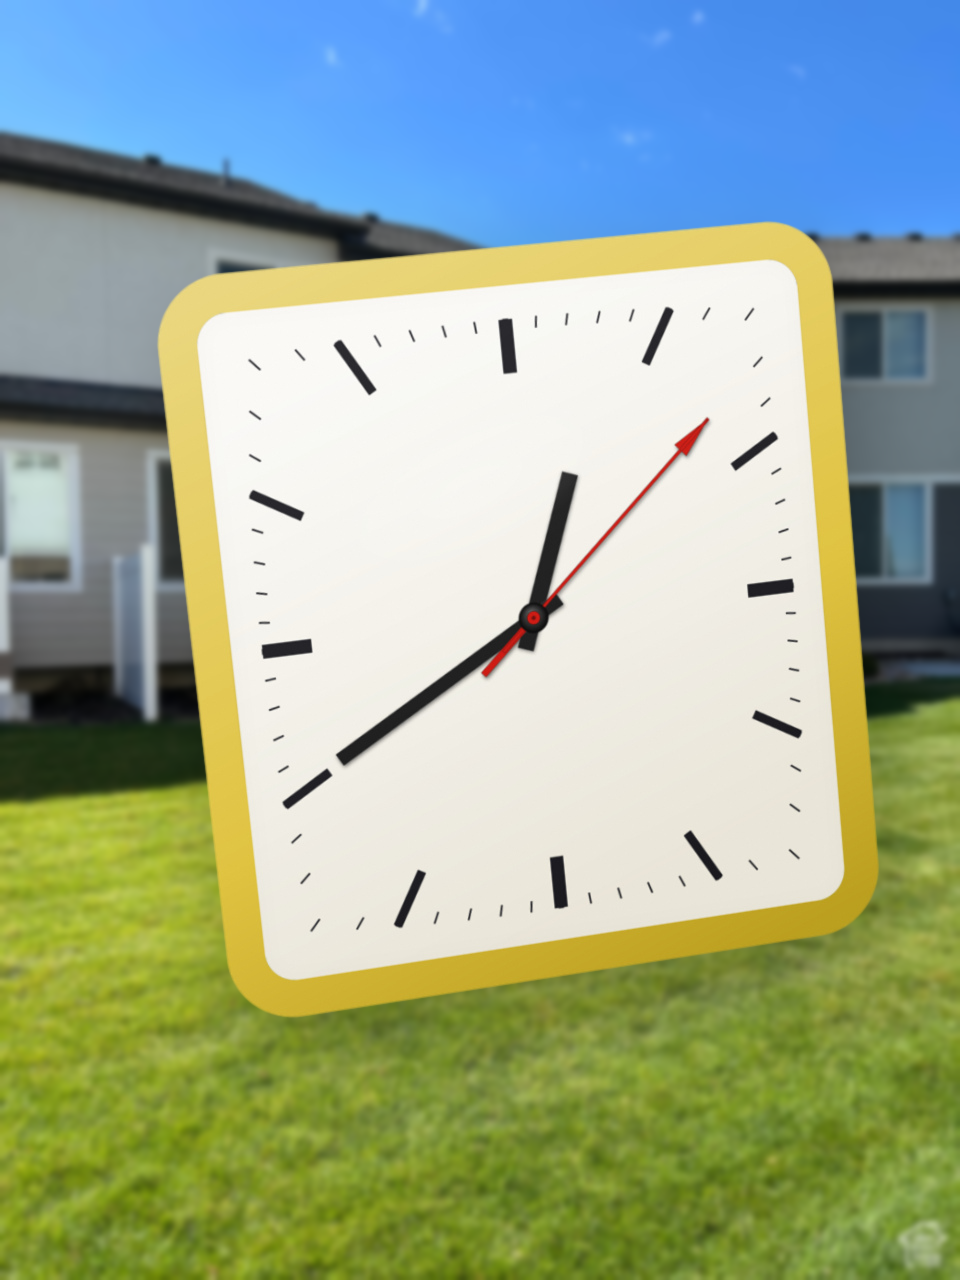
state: 12:40:08
